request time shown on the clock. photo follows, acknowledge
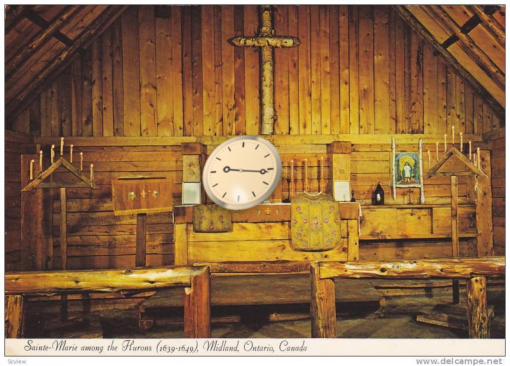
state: 9:16
